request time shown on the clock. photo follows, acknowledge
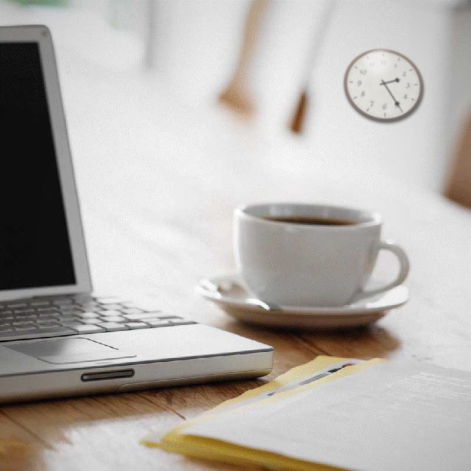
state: 2:25
